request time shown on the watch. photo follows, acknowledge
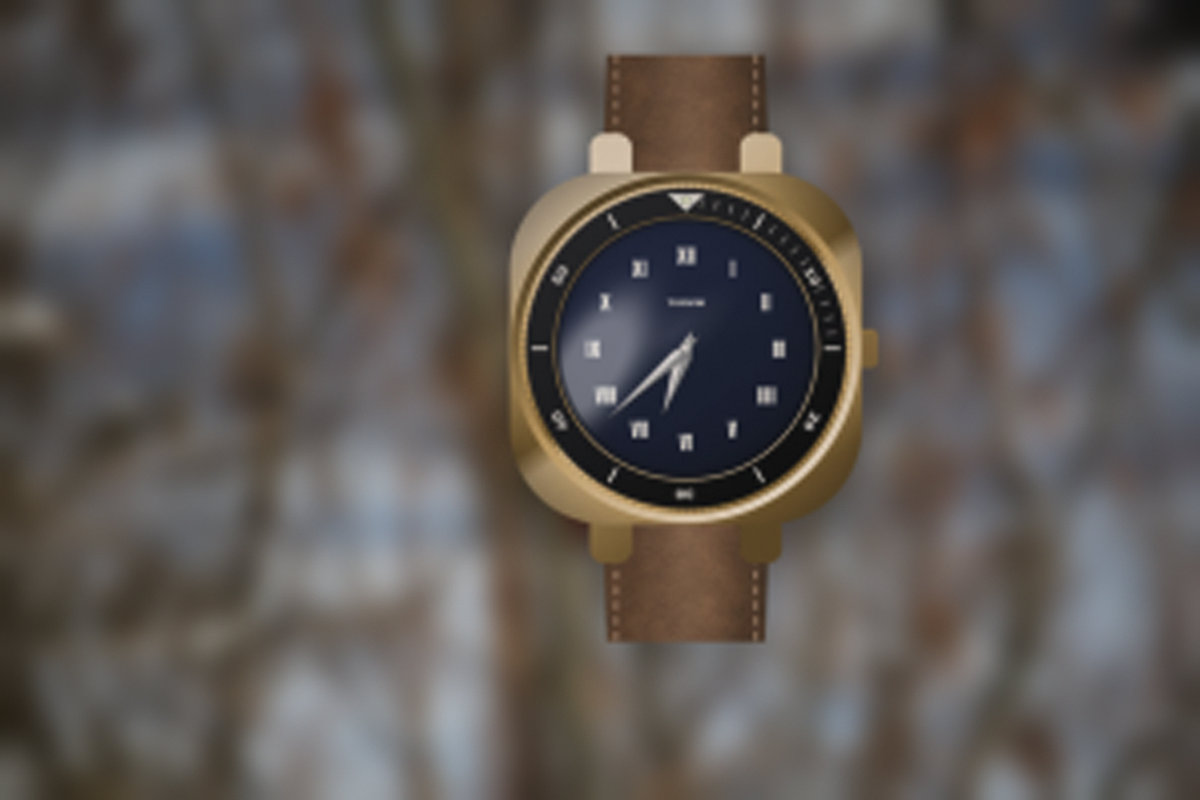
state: 6:38
